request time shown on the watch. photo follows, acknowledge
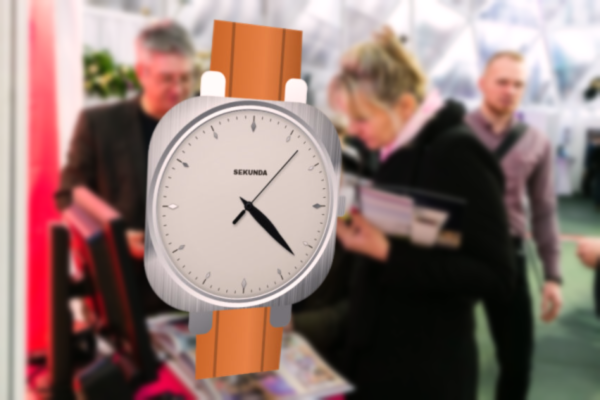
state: 4:22:07
